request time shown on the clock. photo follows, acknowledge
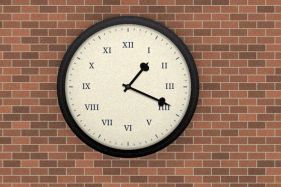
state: 1:19
